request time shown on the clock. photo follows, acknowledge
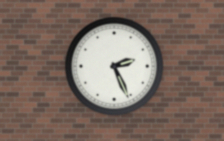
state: 2:26
